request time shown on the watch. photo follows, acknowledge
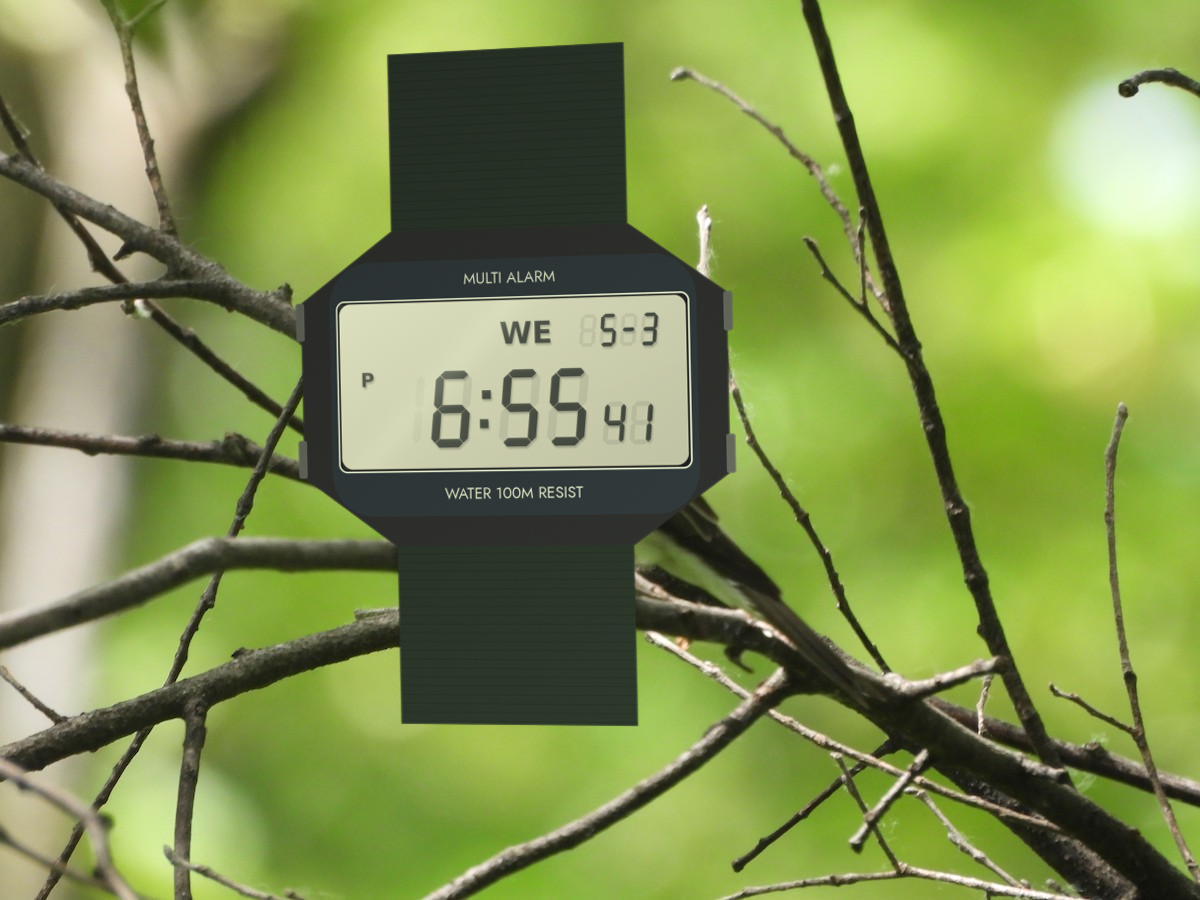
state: 6:55:41
